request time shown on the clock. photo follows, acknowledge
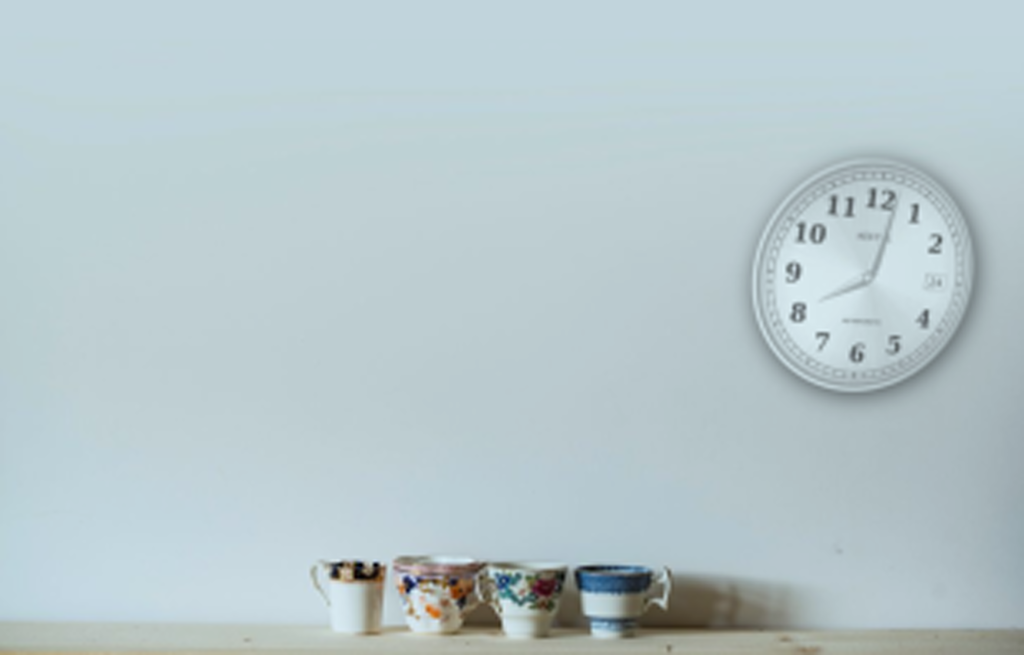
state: 8:02
